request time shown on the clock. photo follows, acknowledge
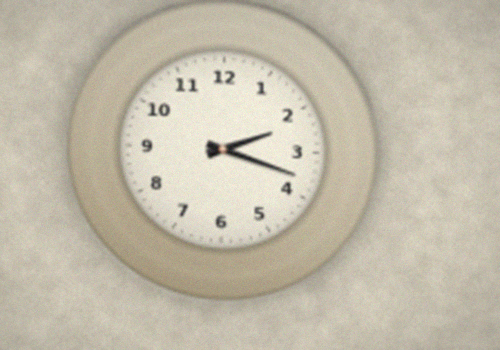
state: 2:18
